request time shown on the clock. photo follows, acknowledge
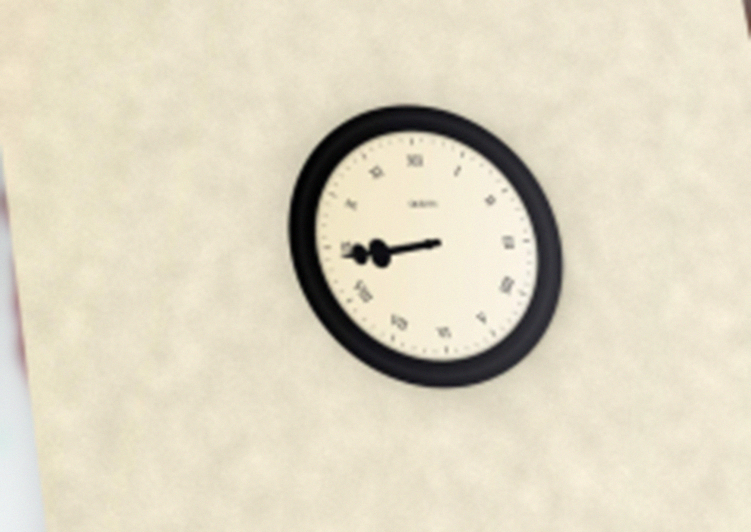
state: 8:44
